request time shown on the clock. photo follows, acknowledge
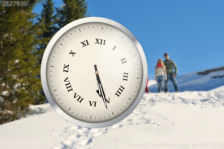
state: 5:26
